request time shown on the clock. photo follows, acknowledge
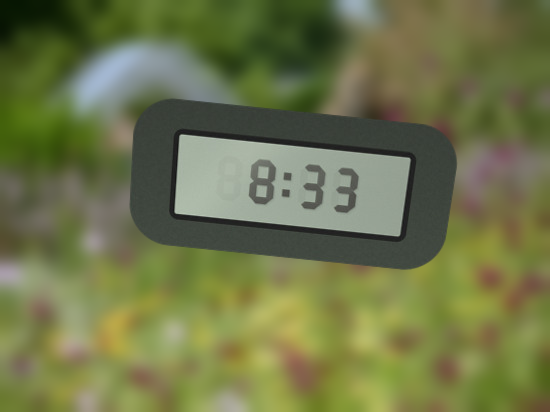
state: 8:33
